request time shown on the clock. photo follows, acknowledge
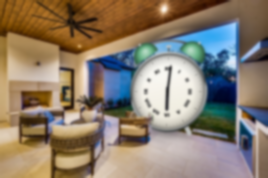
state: 6:01
